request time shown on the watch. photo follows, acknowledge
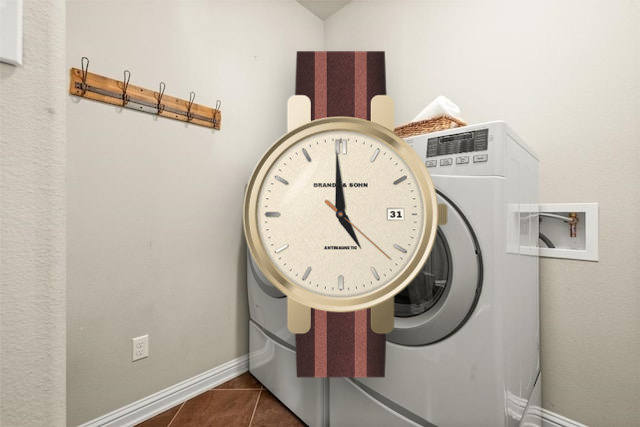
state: 4:59:22
